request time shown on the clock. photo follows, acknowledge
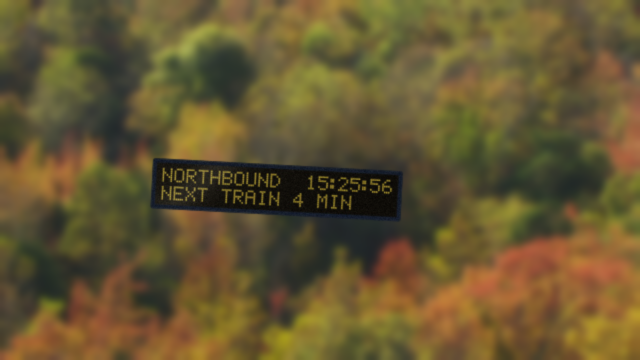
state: 15:25:56
